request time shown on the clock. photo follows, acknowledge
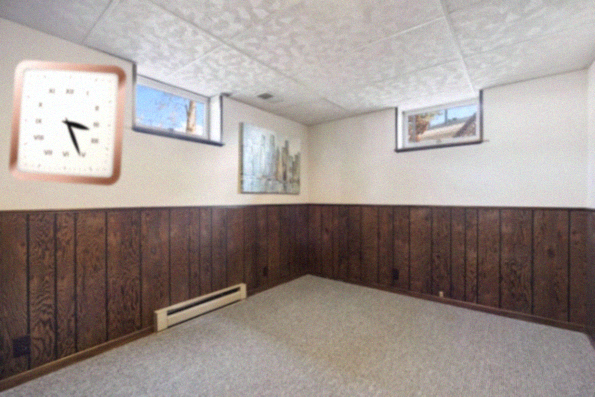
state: 3:26
